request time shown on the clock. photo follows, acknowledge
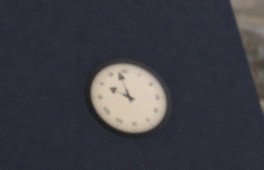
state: 9:58
